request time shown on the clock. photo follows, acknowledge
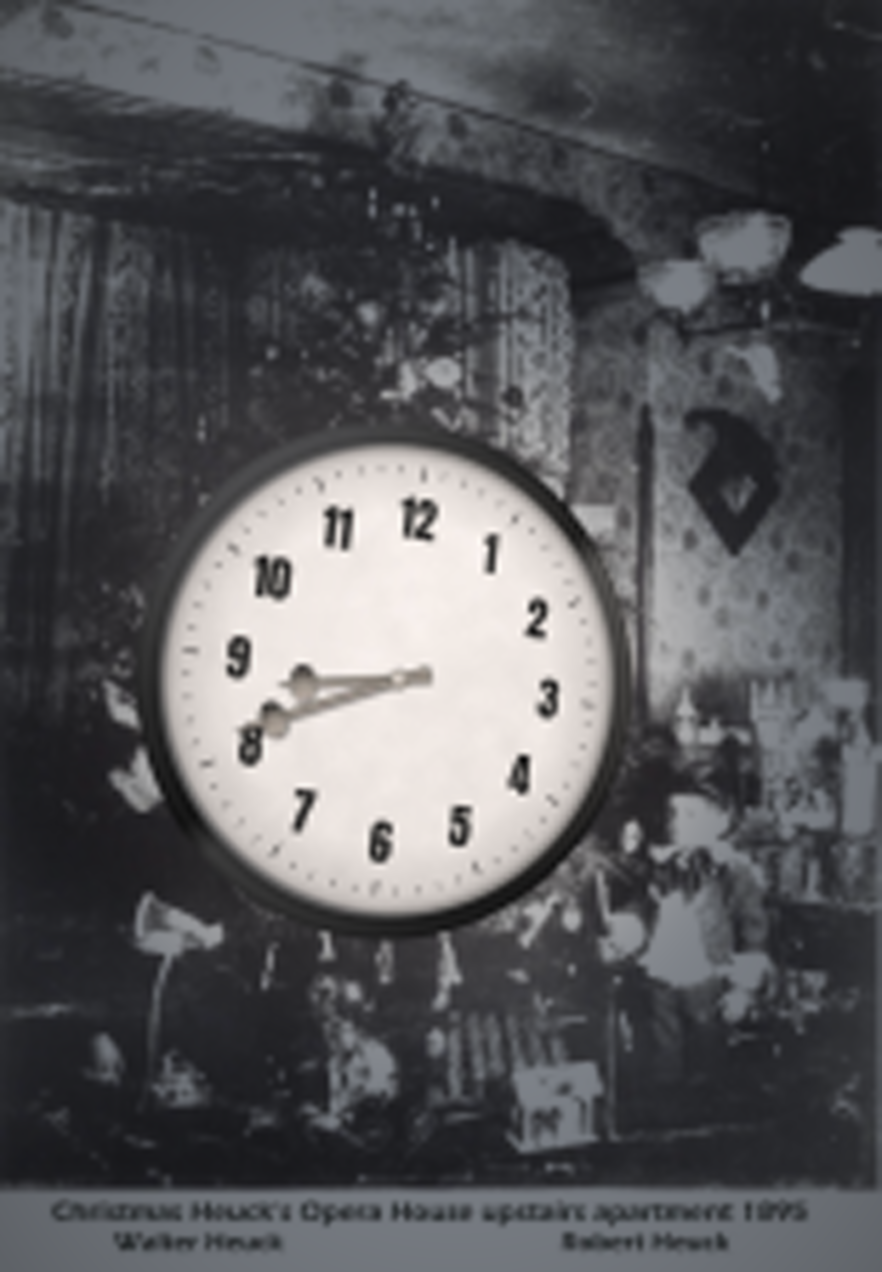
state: 8:41
